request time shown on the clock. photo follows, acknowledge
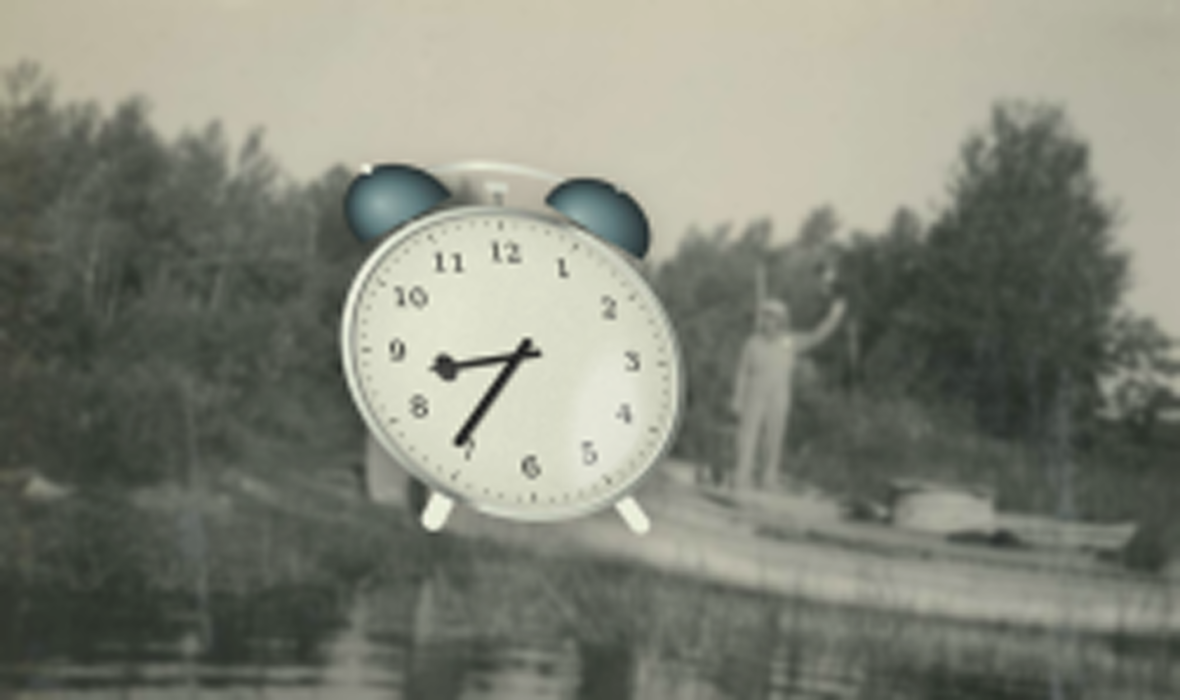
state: 8:36
